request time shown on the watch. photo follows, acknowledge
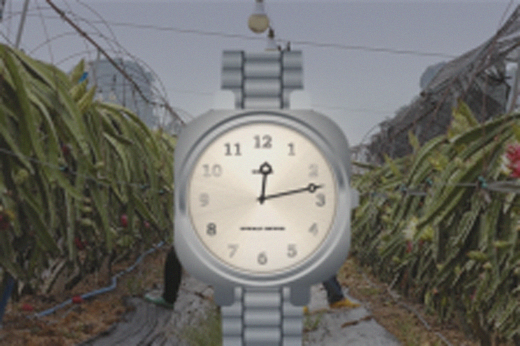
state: 12:13
